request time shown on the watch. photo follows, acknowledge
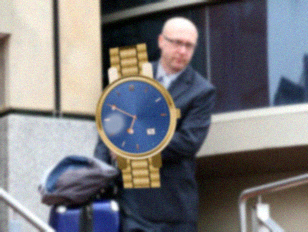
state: 6:50
